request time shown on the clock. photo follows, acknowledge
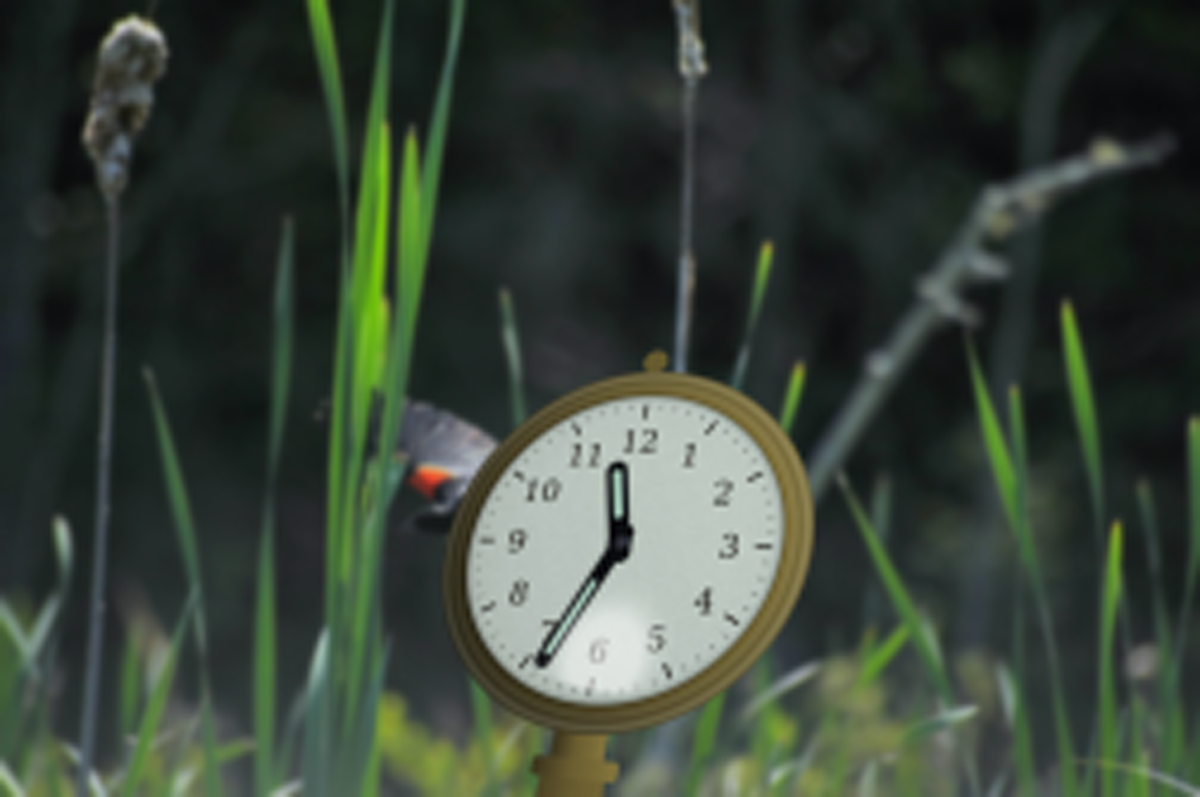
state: 11:34
